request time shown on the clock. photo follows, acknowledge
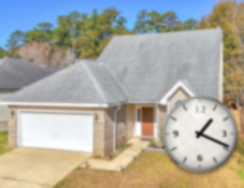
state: 1:19
